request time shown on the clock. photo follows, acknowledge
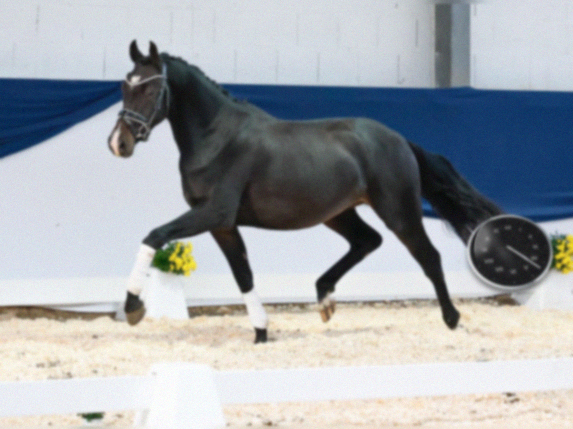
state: 4:22
